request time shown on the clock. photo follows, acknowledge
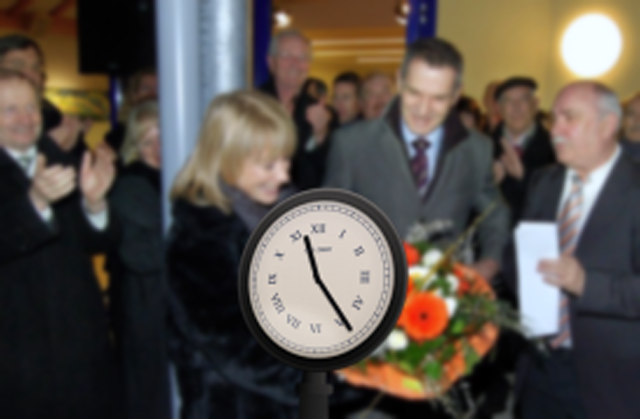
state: 11:24
